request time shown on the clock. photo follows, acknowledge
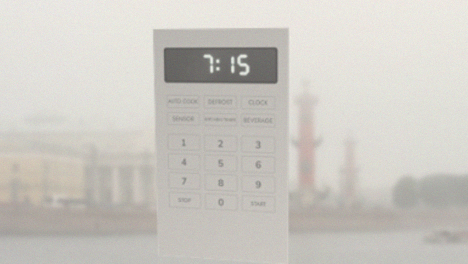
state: 7:15
